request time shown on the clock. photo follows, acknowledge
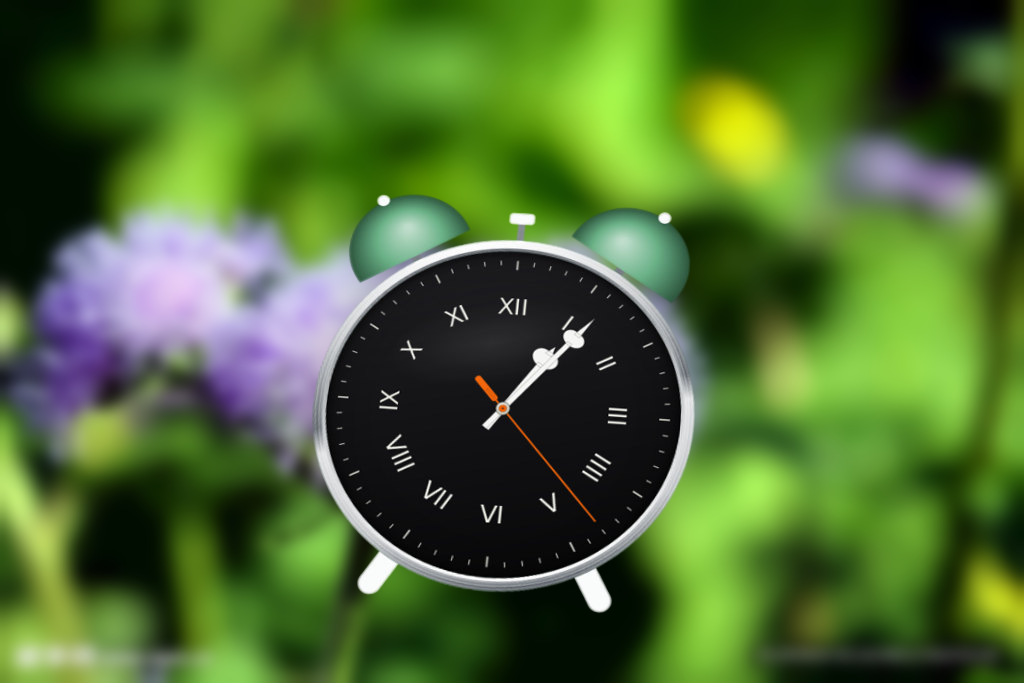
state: 1:06:23
